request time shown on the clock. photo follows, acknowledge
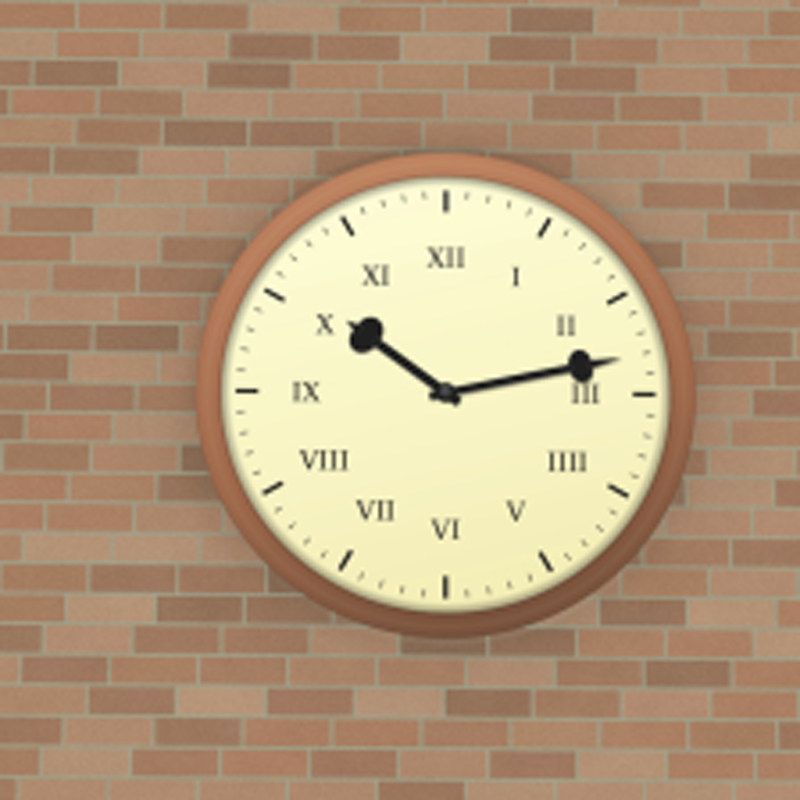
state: 10:13
